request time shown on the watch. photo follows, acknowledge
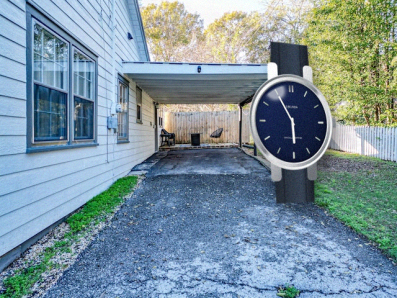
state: 5:55
